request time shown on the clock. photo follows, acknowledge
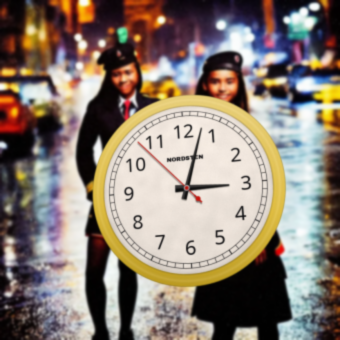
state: 3:02:53
